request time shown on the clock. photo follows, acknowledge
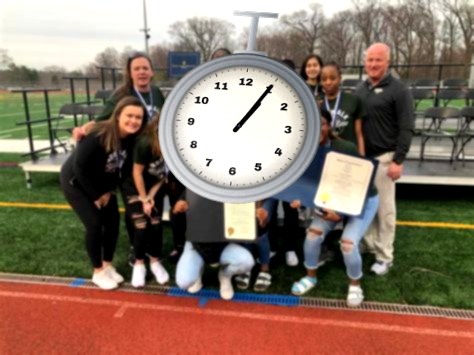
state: 1:05
